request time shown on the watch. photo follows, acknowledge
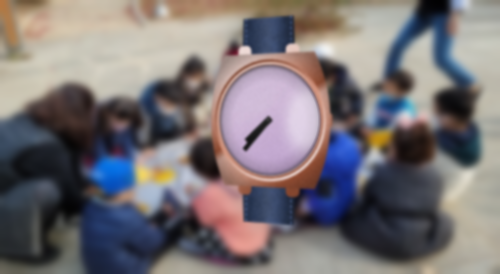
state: 7:37
